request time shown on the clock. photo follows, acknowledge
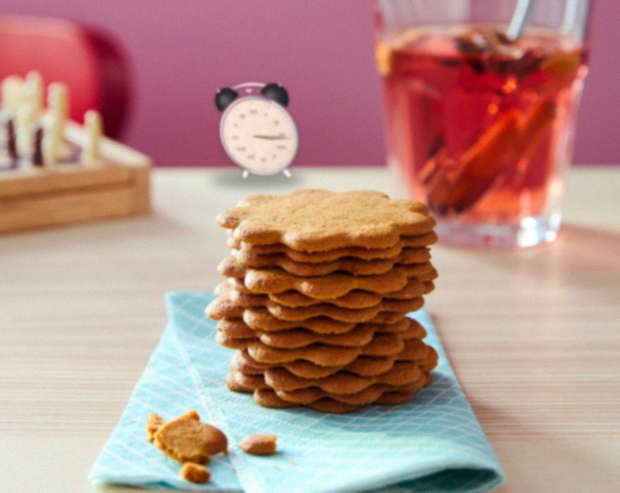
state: 3:16
